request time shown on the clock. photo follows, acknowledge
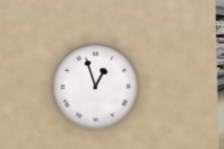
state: 12:57
